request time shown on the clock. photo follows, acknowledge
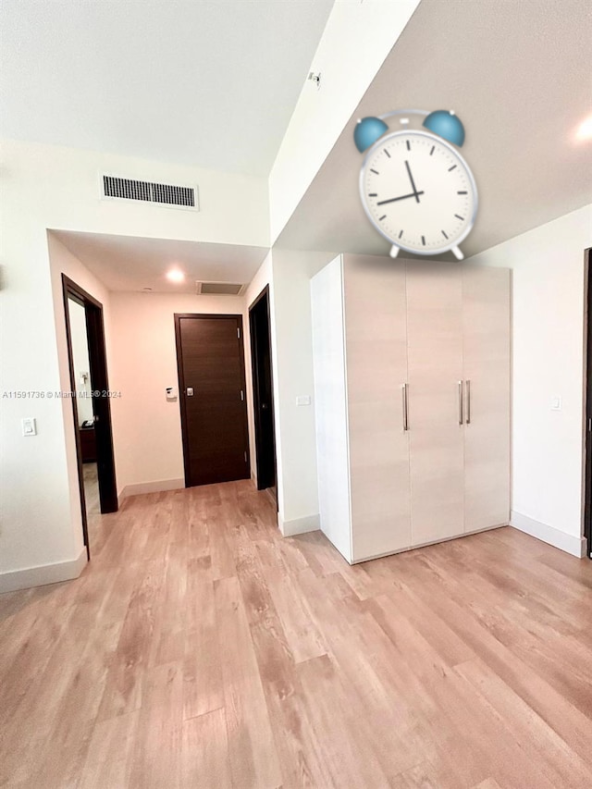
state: 11:43
